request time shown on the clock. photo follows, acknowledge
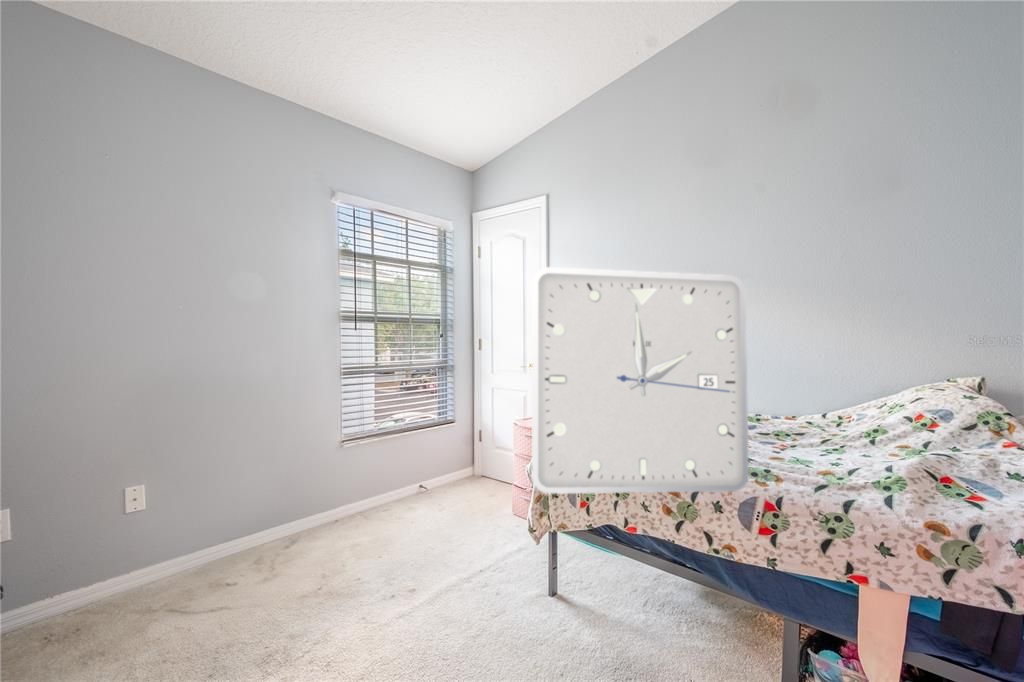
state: 1:59:16
